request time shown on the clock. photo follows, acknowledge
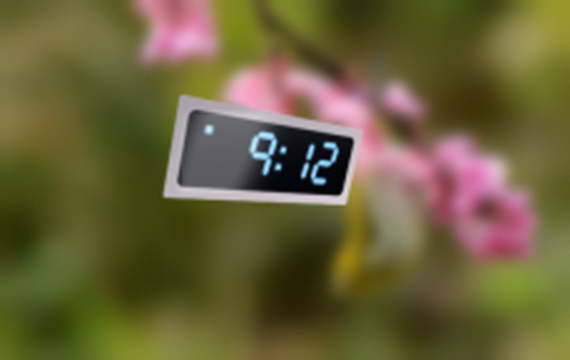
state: 9:12
